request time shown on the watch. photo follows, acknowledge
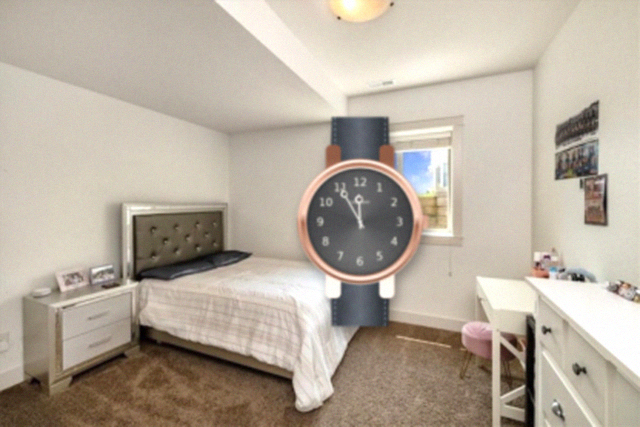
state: 11:55
